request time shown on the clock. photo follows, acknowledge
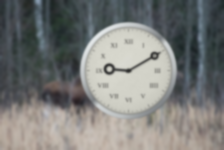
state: 9:10
